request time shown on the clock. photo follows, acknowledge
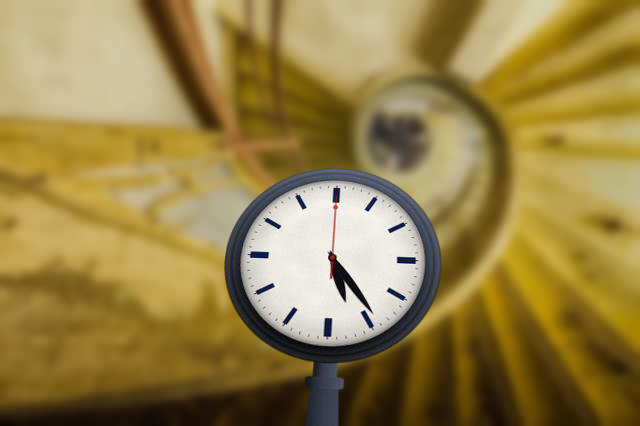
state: 5:24:00
